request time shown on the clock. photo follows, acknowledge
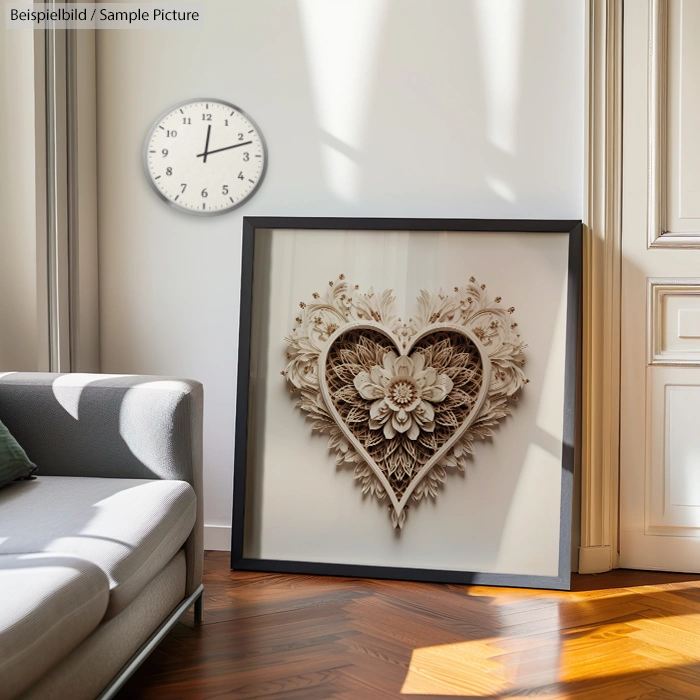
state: 12:12
